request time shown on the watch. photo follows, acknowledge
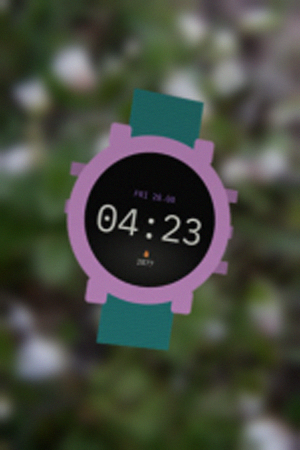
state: 4:23
